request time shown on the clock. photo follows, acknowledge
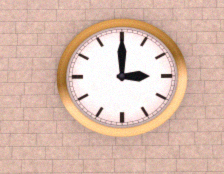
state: 3:00
